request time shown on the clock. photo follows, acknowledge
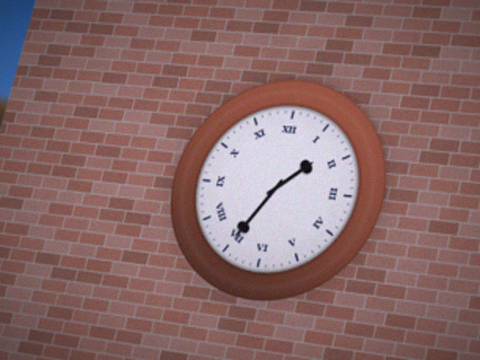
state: 1:35
